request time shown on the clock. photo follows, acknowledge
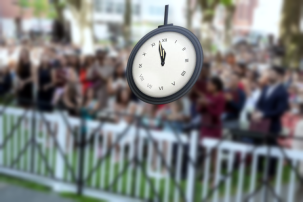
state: 11:58
